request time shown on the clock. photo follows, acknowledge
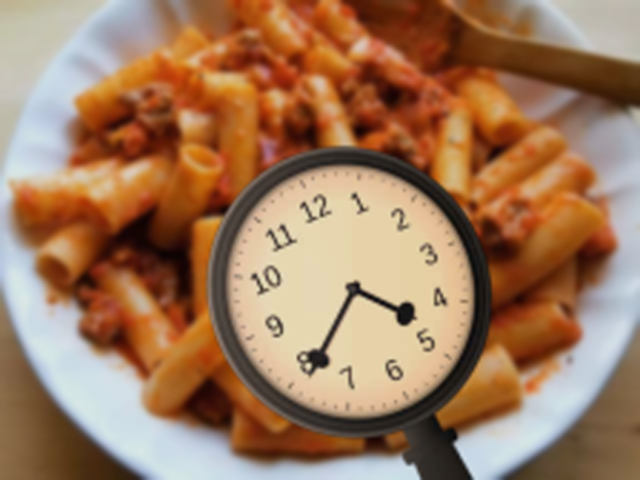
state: 4:39
